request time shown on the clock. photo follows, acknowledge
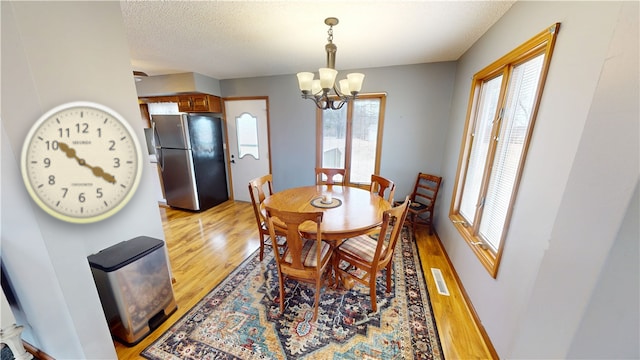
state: 10:20
